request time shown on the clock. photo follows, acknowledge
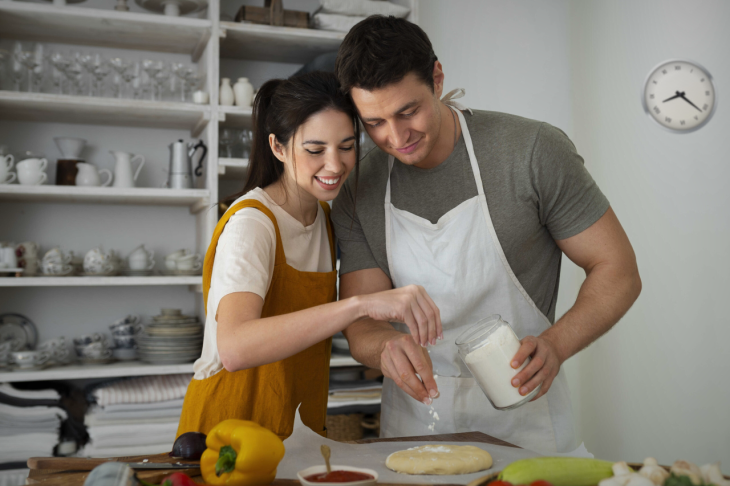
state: 8:22
